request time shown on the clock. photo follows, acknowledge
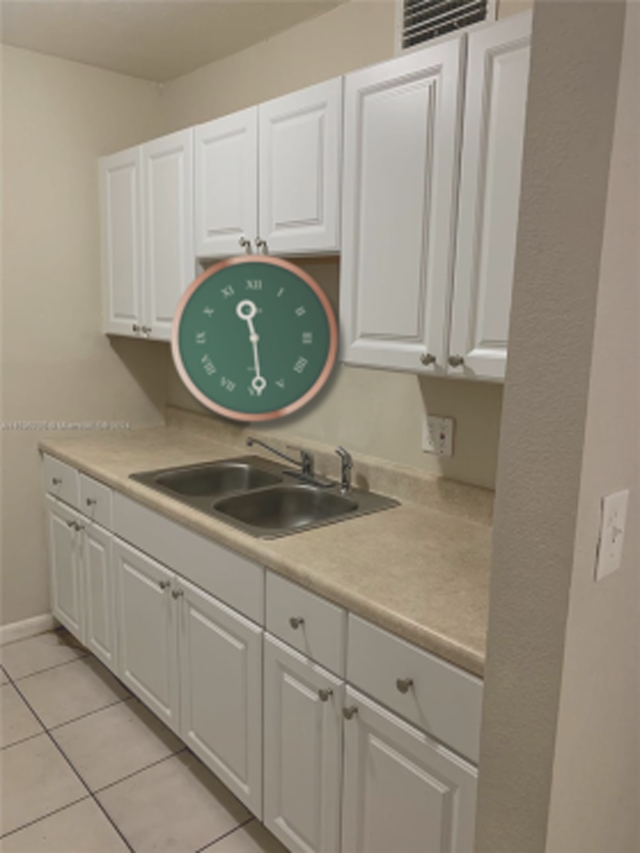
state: 11:29
